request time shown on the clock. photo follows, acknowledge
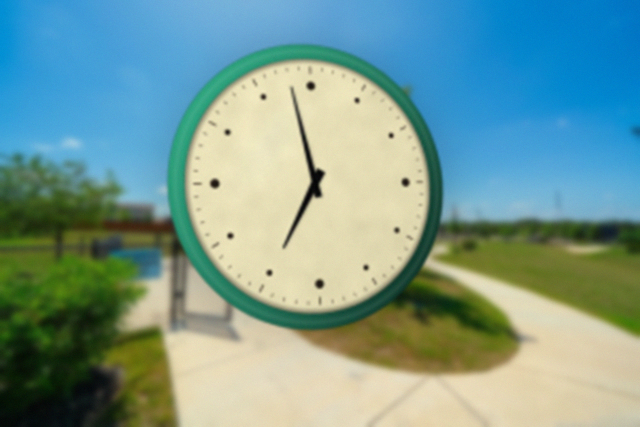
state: 6:58
